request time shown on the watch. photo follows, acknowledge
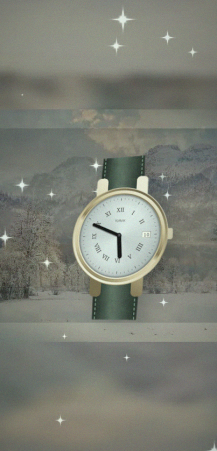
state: 5:49
